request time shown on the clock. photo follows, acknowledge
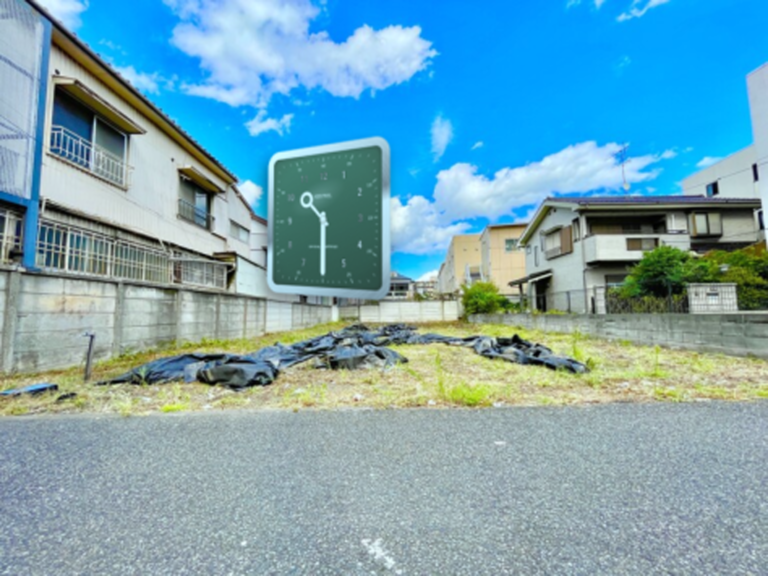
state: 10:30
